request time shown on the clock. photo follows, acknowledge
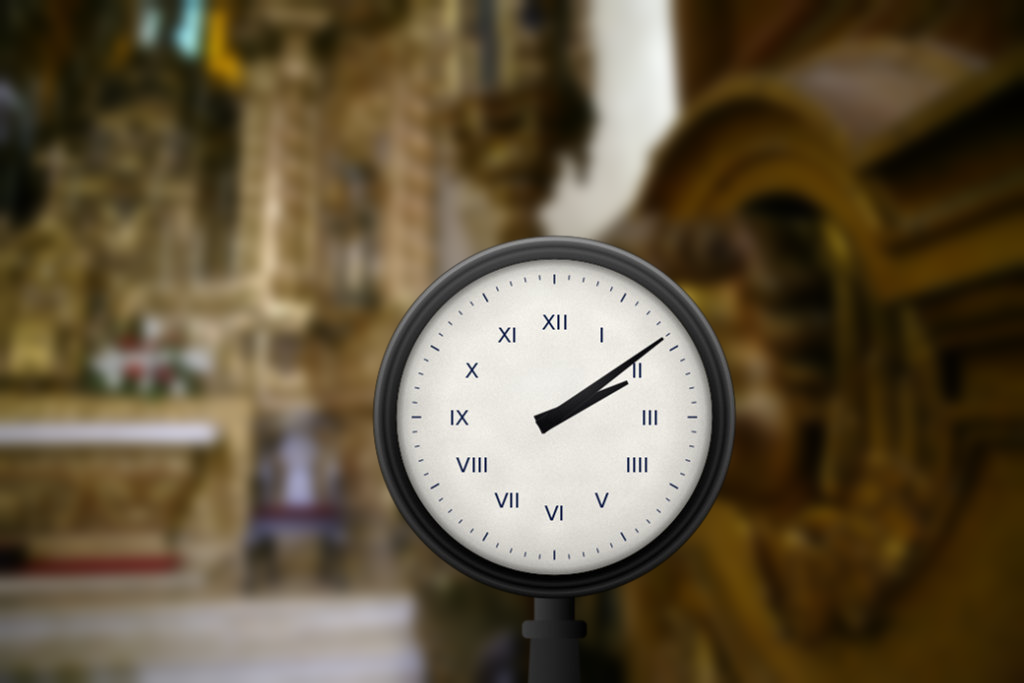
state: 2:09
